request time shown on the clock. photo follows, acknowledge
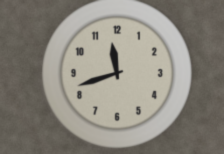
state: 11:42
